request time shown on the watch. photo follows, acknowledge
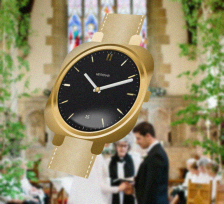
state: 10:11
